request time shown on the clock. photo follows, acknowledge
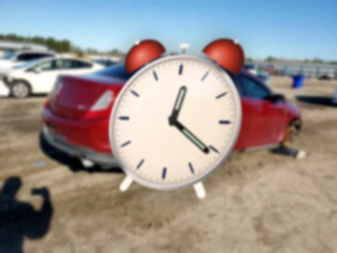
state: 12:21
